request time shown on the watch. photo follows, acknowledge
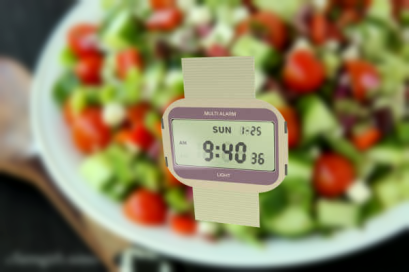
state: 9:40:36
